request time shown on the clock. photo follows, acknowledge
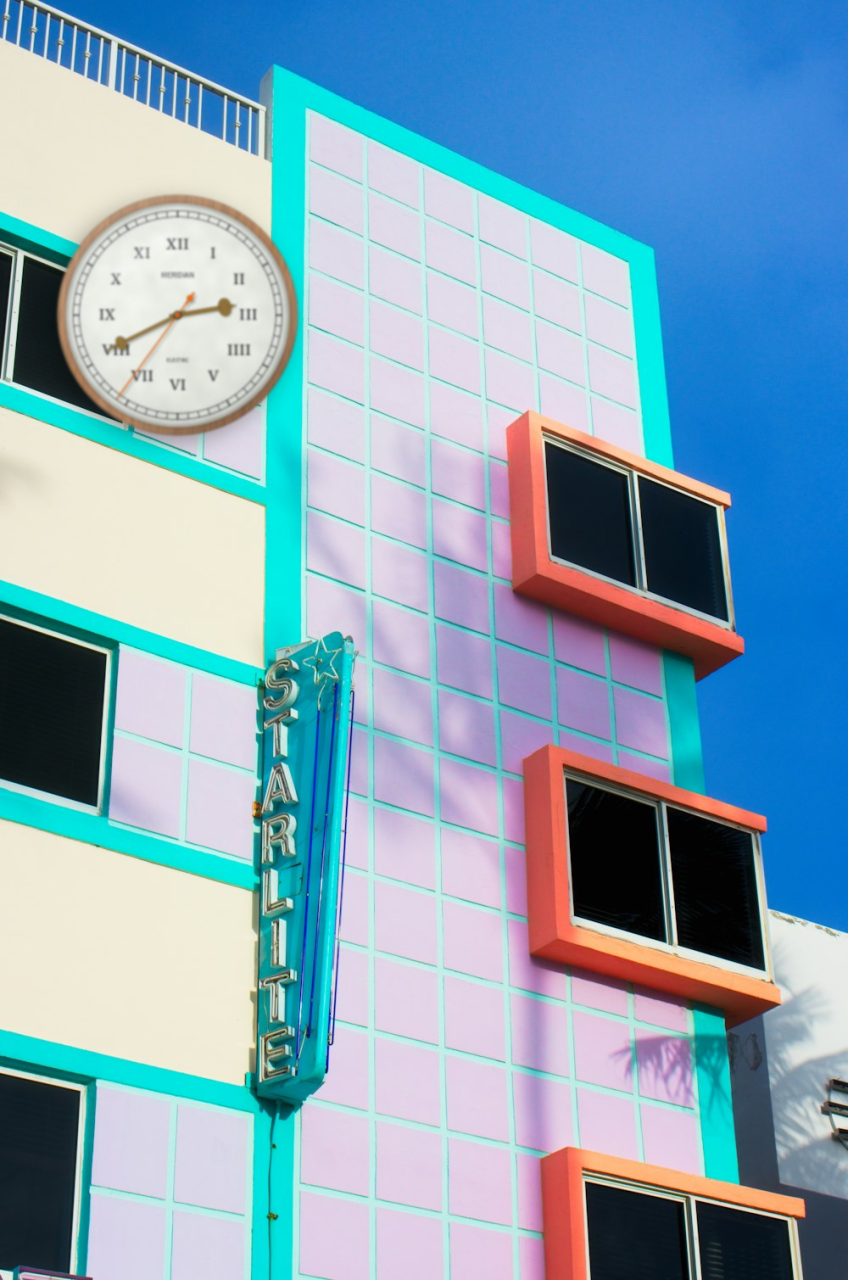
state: 2:40:36
